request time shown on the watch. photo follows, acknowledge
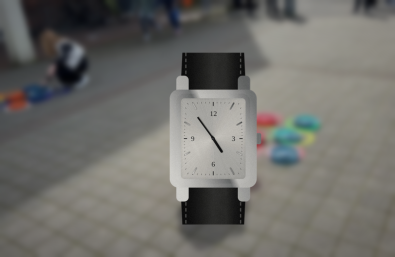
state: 4:54
